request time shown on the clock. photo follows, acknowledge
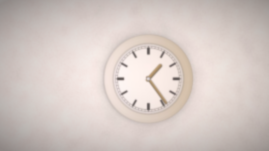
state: 1:24
